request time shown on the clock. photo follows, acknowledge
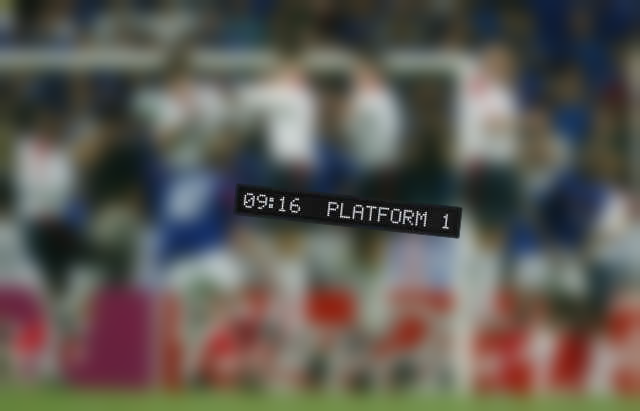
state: 9:16
